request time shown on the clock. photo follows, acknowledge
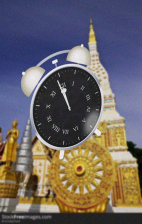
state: 11:59
